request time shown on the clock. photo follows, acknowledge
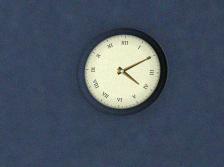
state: 4:10
